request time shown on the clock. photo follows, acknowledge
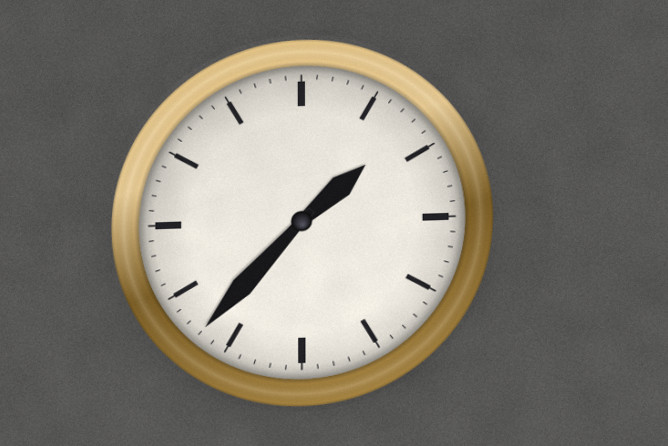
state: 1:37
